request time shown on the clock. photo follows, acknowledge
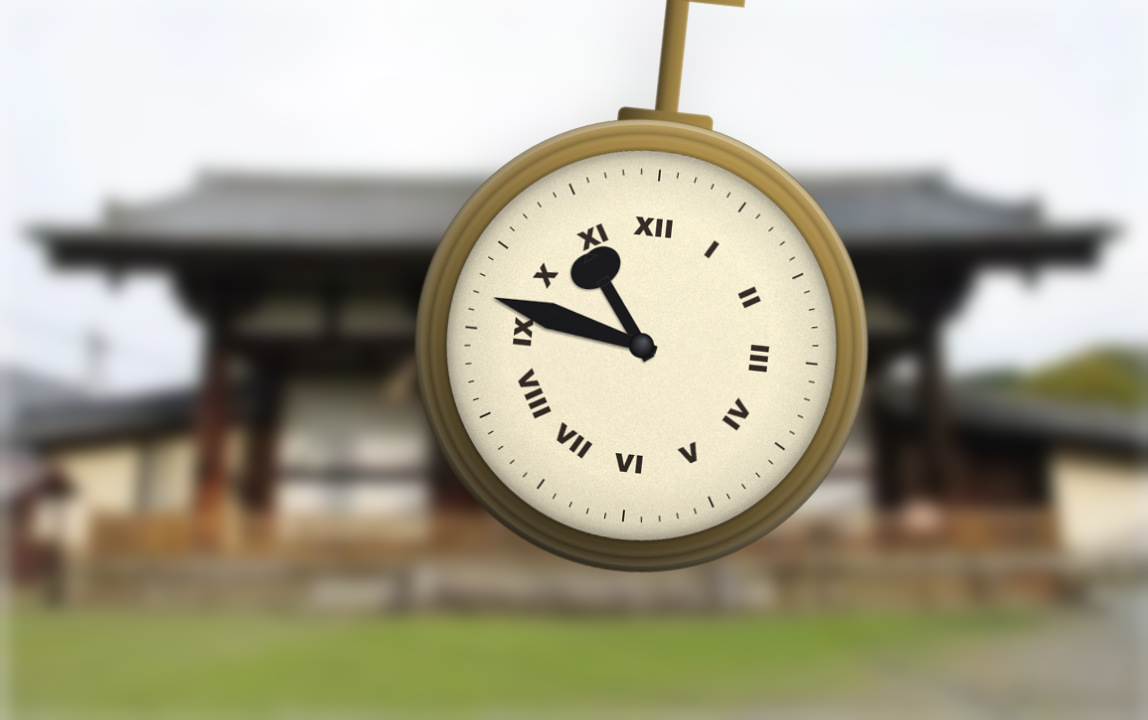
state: 10:47
